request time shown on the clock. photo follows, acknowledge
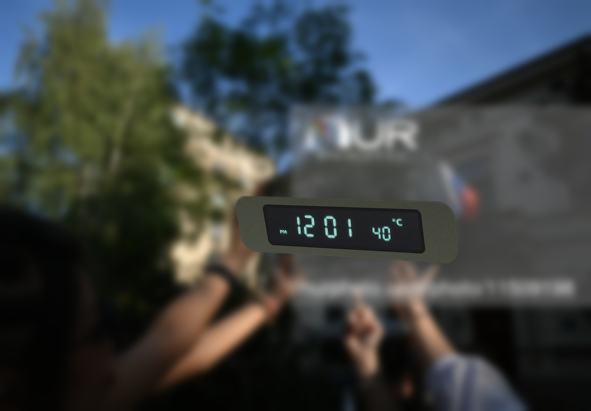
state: 12:01
